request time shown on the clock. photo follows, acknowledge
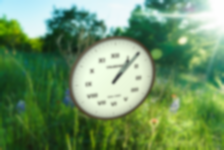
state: 1:07
